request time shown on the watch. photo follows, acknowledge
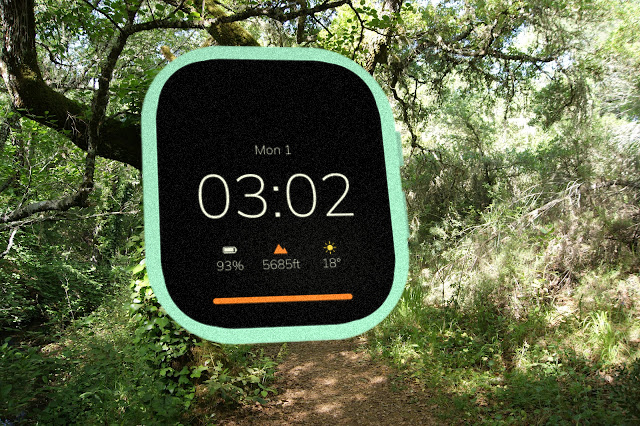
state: 3:02
